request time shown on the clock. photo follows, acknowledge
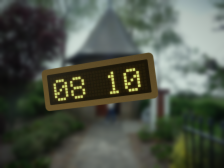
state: 8:10
